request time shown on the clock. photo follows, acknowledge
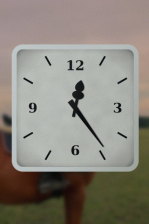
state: 12:24
